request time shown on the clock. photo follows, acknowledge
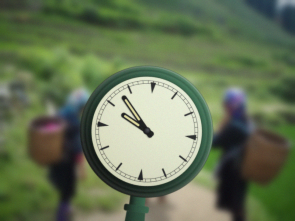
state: 9:53
